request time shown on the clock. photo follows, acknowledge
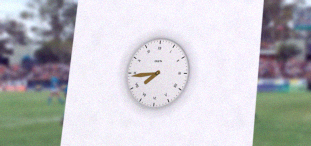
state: 7:44
